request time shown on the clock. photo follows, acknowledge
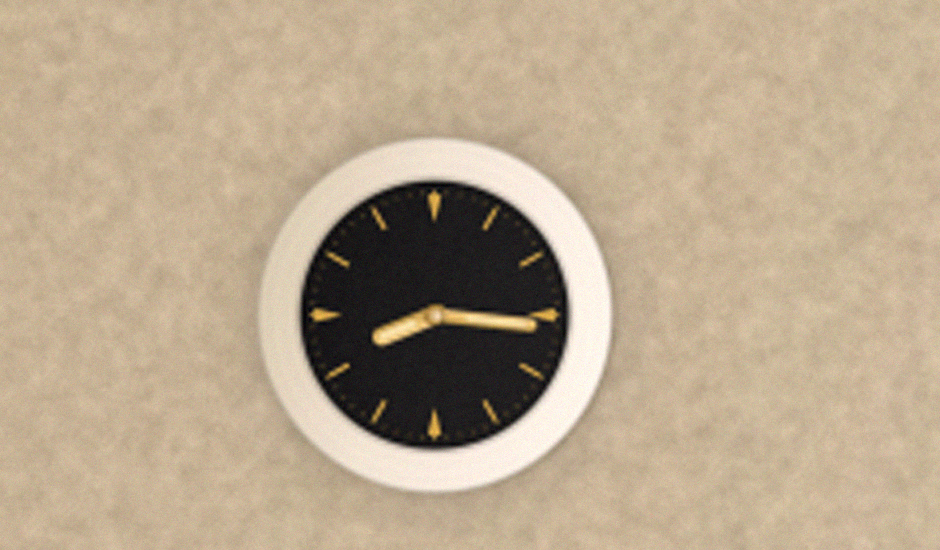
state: 8:16
